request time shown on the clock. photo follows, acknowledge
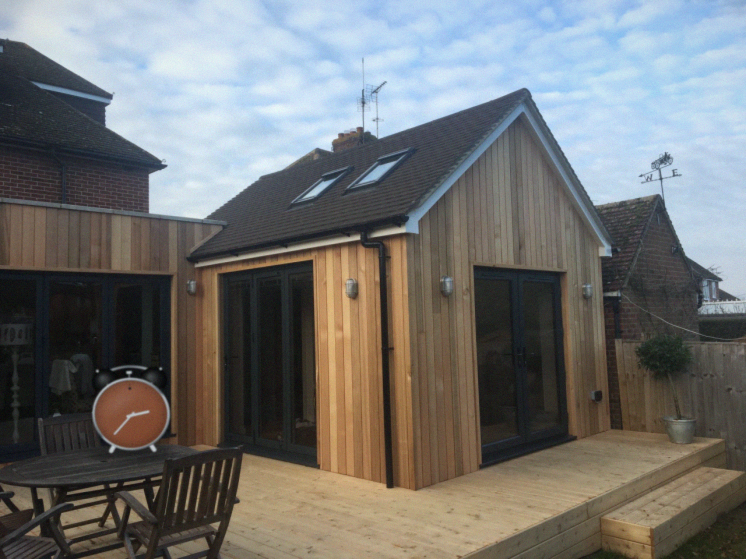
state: 2:37
